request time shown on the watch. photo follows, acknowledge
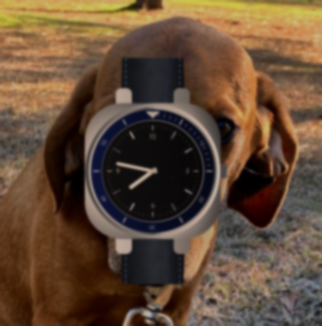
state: 7:47
